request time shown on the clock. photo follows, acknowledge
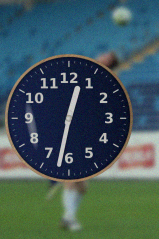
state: 12:32
